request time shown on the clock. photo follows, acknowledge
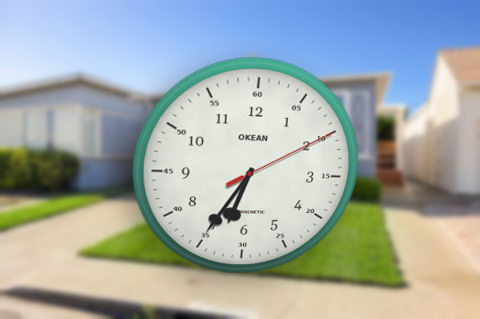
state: 6:35:10
